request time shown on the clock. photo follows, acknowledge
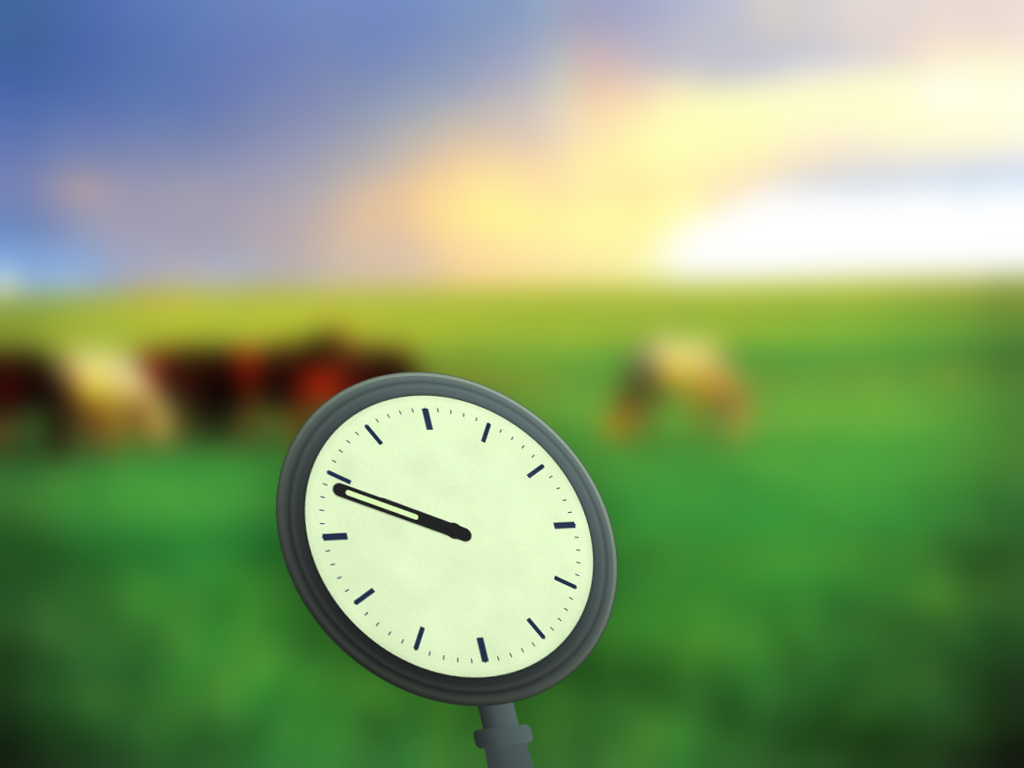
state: 9:49
